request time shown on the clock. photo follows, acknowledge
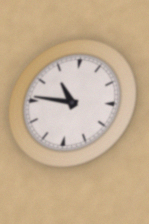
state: 10:46
